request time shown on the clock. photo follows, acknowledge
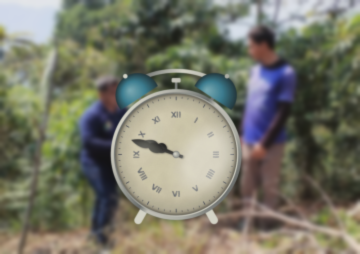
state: 9:48
